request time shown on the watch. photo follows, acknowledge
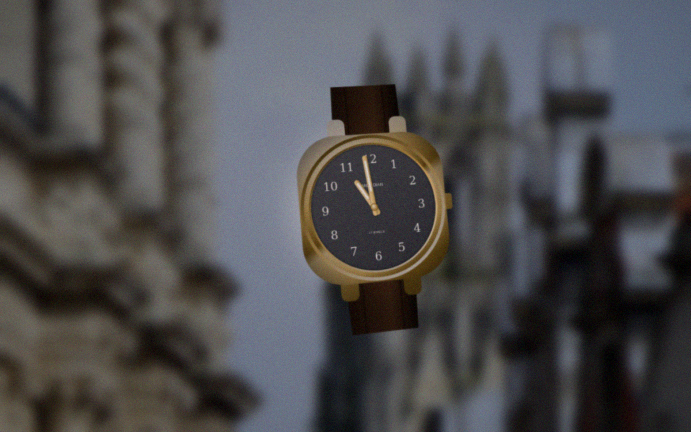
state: 10:59
